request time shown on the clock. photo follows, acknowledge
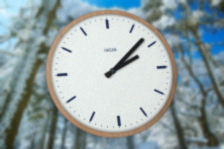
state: 2:08
